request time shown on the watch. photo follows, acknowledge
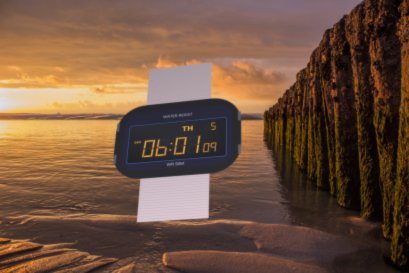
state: 6:01:09
